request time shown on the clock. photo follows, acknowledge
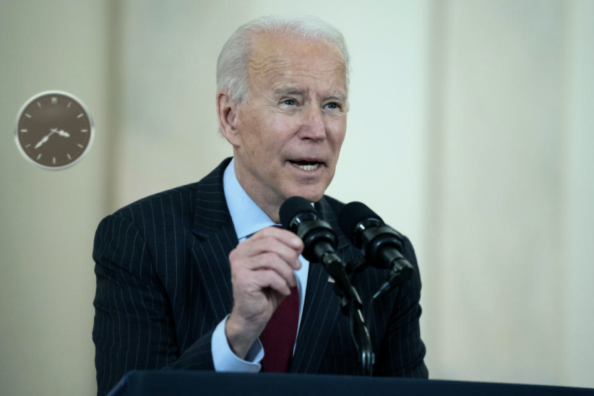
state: 3:38
